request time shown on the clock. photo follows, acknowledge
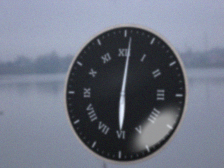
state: 6:01
